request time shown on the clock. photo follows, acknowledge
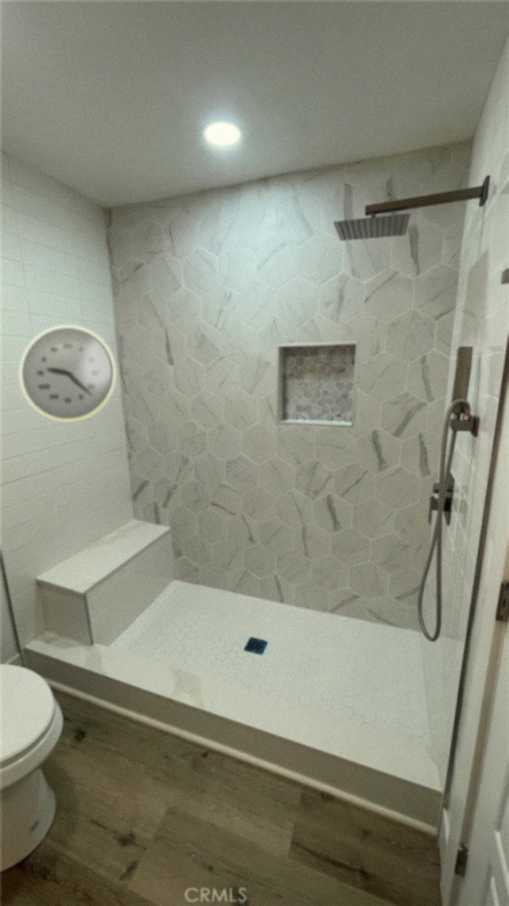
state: 9:22
